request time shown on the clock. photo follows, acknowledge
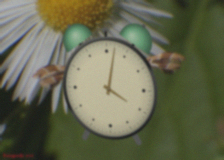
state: 4:02
